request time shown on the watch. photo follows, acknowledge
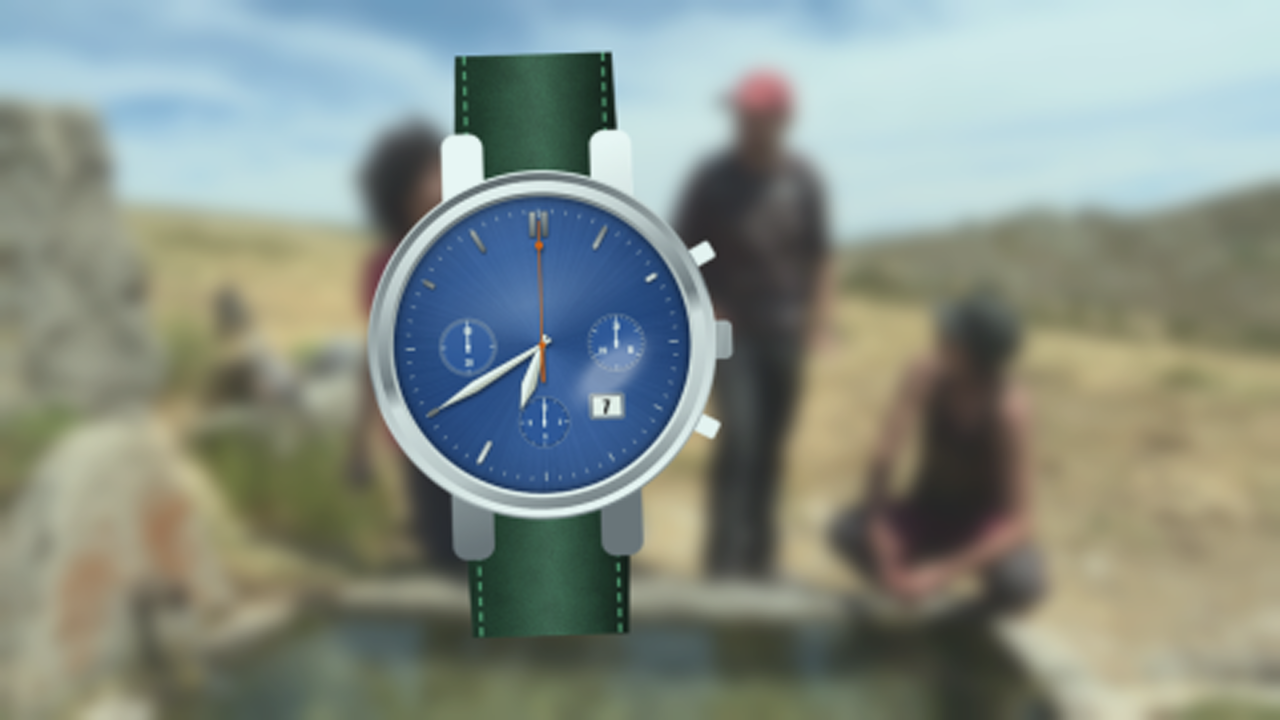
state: 6:40
